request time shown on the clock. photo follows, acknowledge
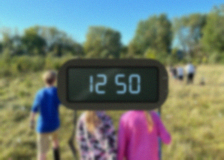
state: 12:50
